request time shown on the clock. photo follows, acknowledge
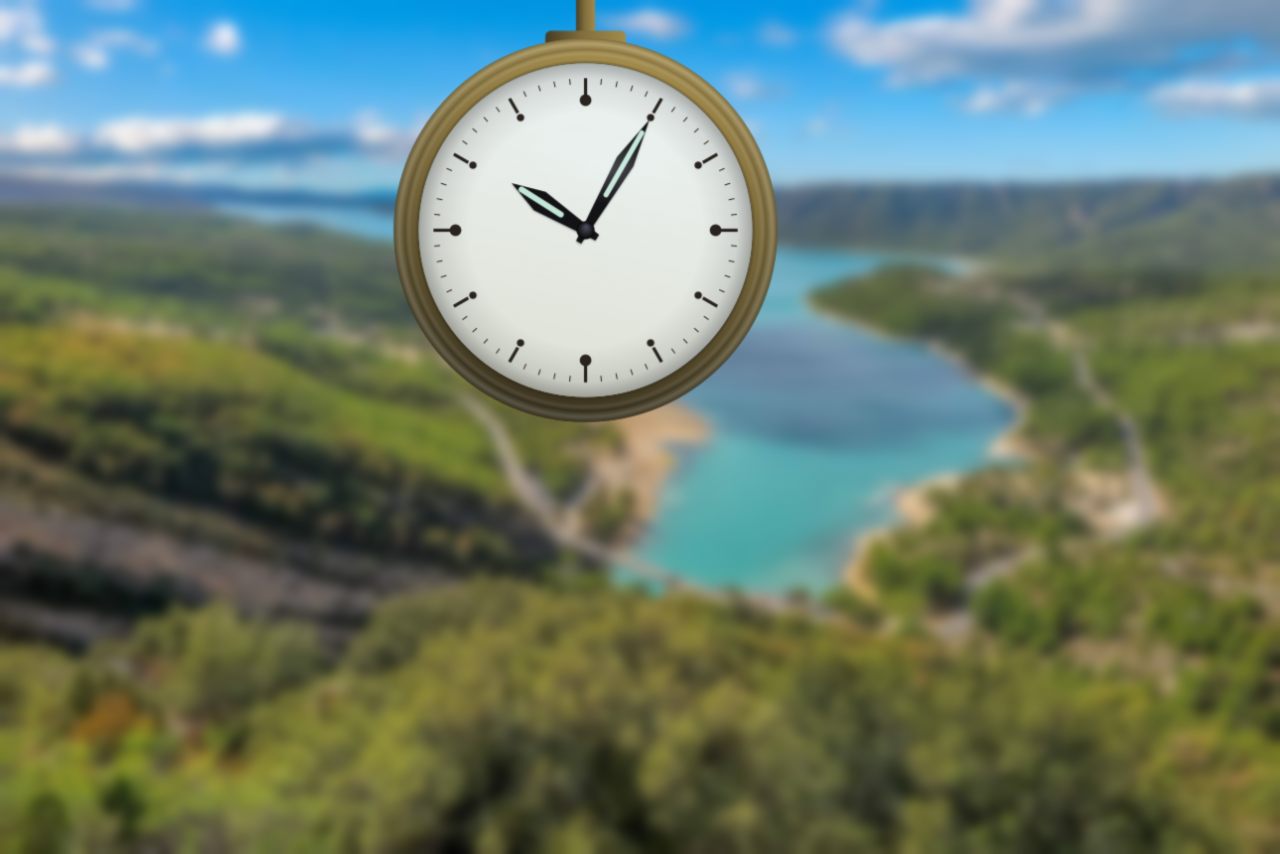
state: 10:05
